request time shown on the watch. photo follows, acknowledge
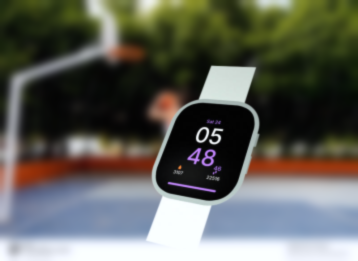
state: 5:48
